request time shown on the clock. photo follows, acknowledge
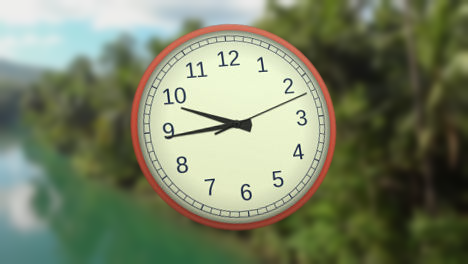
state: 9:44:12
